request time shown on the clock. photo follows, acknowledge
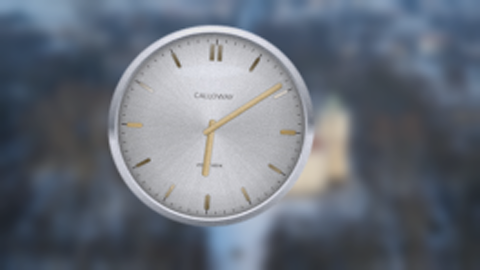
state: 6:09
